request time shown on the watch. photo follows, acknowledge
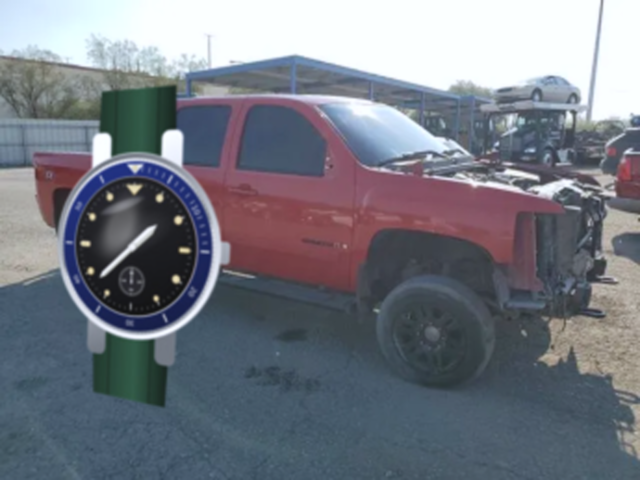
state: 1:38
